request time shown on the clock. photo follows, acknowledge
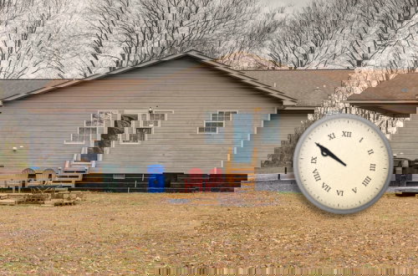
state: 9:50
